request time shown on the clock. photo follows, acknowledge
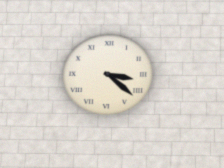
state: 3:22
